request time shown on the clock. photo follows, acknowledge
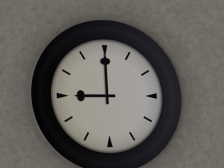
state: 9:00
